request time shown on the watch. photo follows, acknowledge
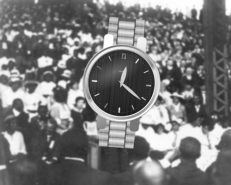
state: 12:21
